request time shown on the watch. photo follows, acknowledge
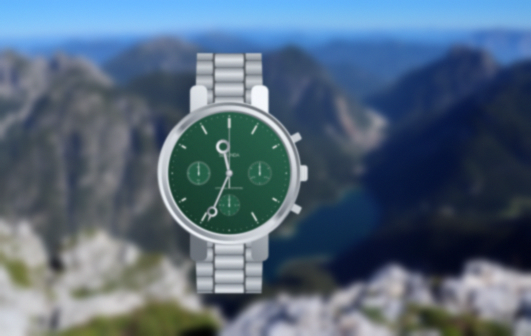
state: 11:34
